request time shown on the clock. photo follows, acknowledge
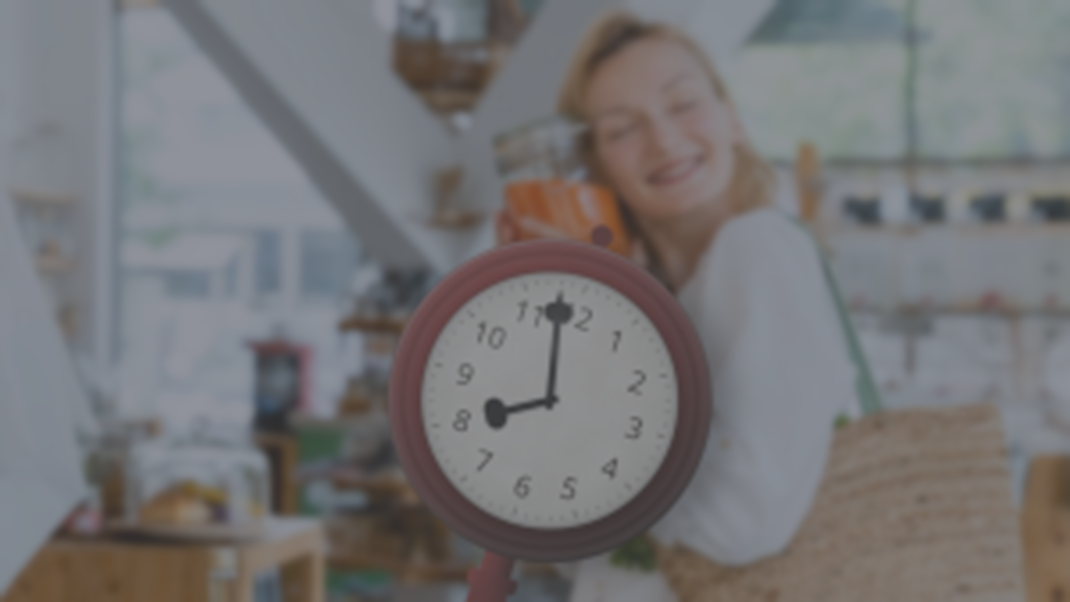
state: 7:58
